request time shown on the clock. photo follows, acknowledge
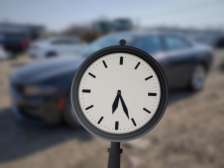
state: 6:26
